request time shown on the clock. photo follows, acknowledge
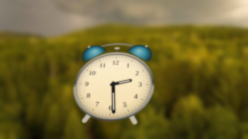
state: 2:29
